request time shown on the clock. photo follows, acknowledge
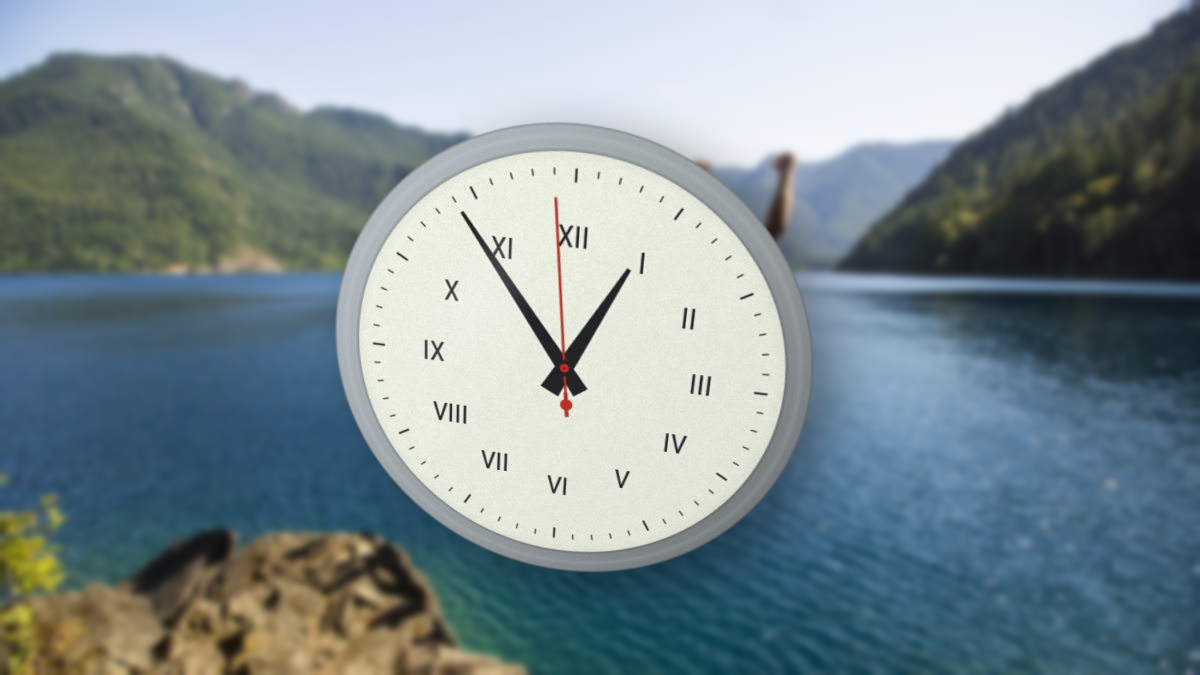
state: 12:53:59
